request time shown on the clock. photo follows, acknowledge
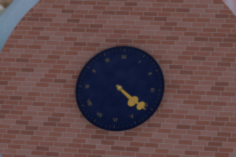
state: 4:21
